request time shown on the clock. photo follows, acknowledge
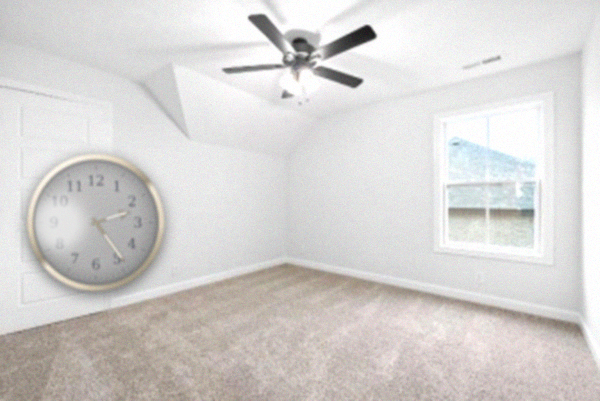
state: 2:24
